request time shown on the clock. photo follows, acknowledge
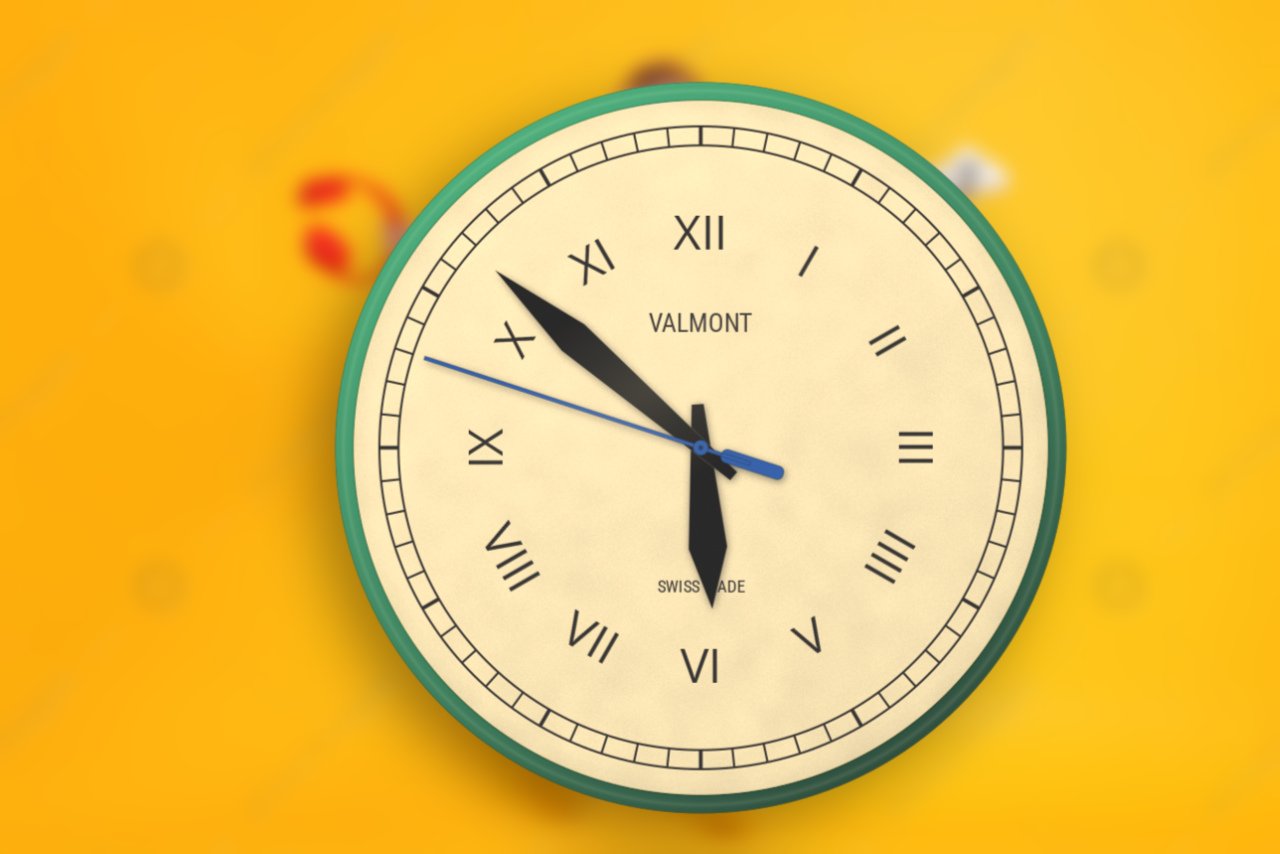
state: 5:51:48
